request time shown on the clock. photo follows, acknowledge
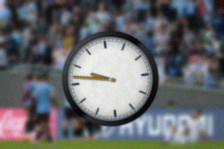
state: 9:47
